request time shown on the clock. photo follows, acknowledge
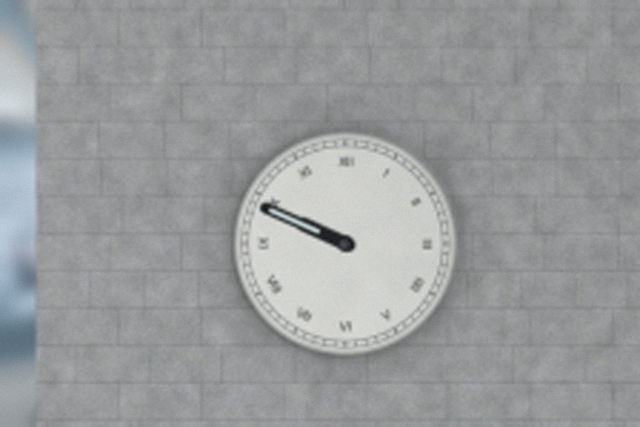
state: 9:49
